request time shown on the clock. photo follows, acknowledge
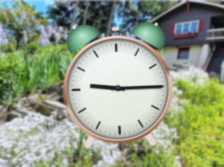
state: 9:15
